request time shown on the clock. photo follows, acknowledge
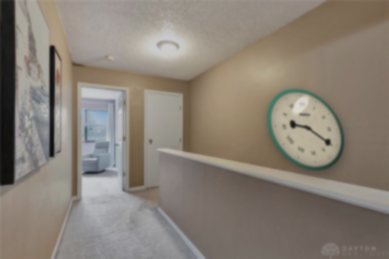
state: 9:21
